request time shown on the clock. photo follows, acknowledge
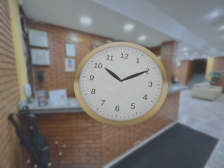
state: 10:10
